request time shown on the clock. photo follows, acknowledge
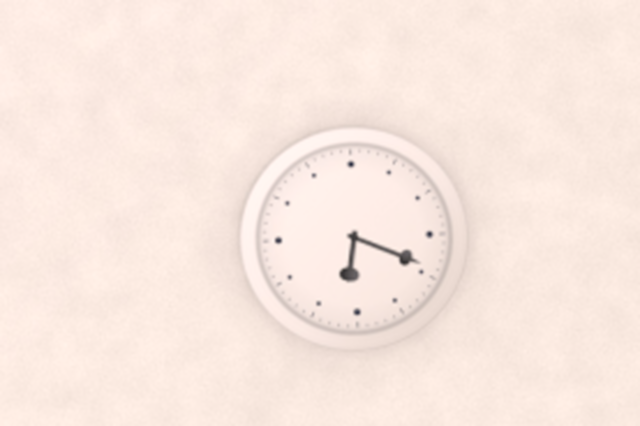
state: 6:19
